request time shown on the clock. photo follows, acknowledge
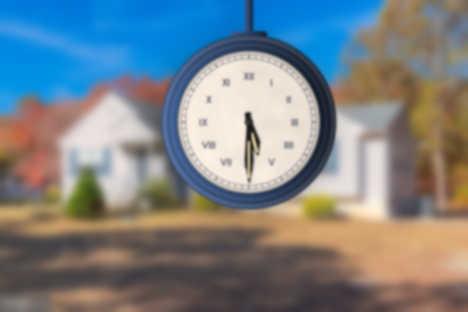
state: 5:30
